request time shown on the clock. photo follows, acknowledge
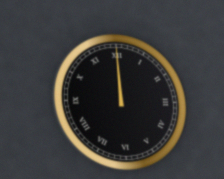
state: 12:00
